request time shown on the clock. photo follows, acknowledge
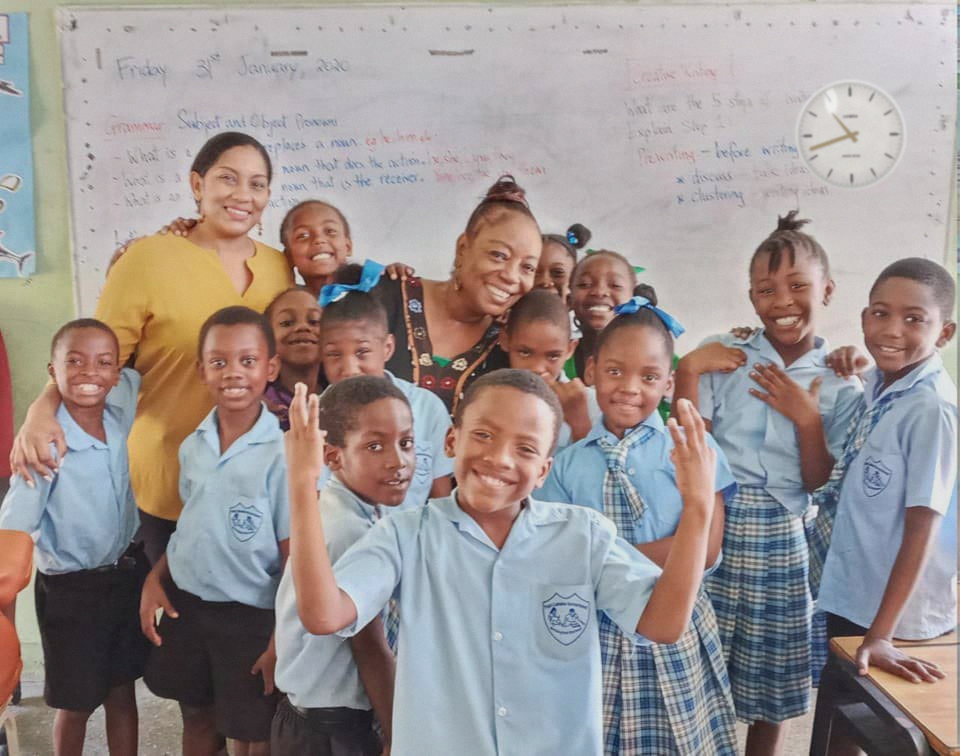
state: 10:42
